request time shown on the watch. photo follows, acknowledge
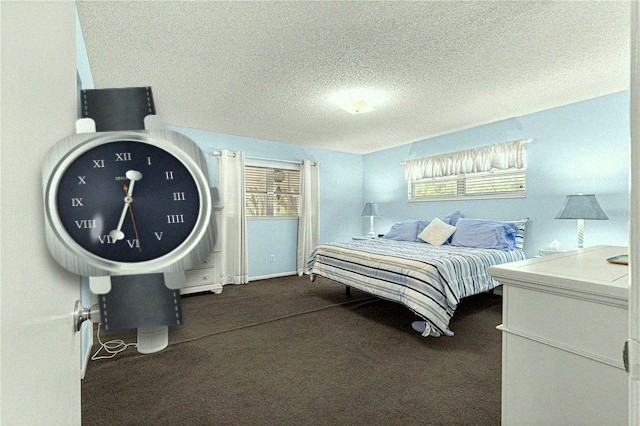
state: 12:33:29
